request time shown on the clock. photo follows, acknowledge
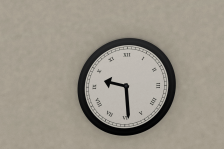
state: 9:29
